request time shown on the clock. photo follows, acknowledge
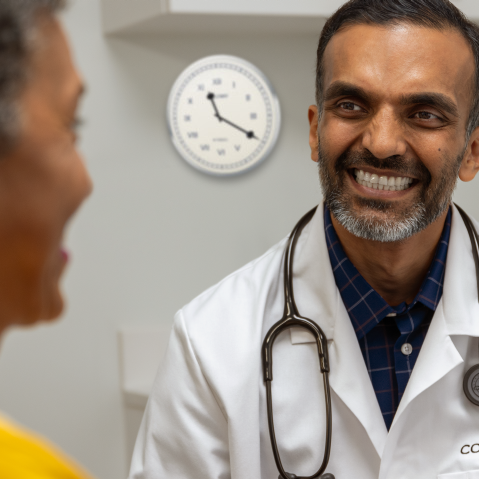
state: 11:20
